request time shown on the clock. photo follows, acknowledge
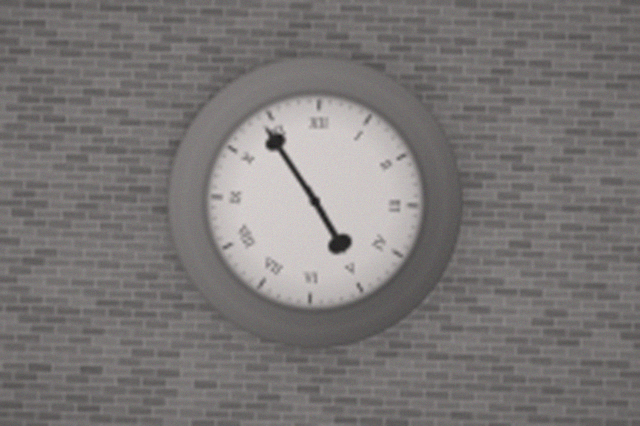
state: 4:54
